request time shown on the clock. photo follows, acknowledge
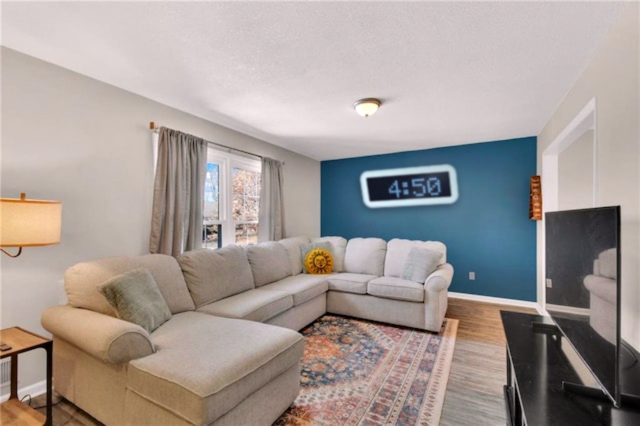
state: 4:50
